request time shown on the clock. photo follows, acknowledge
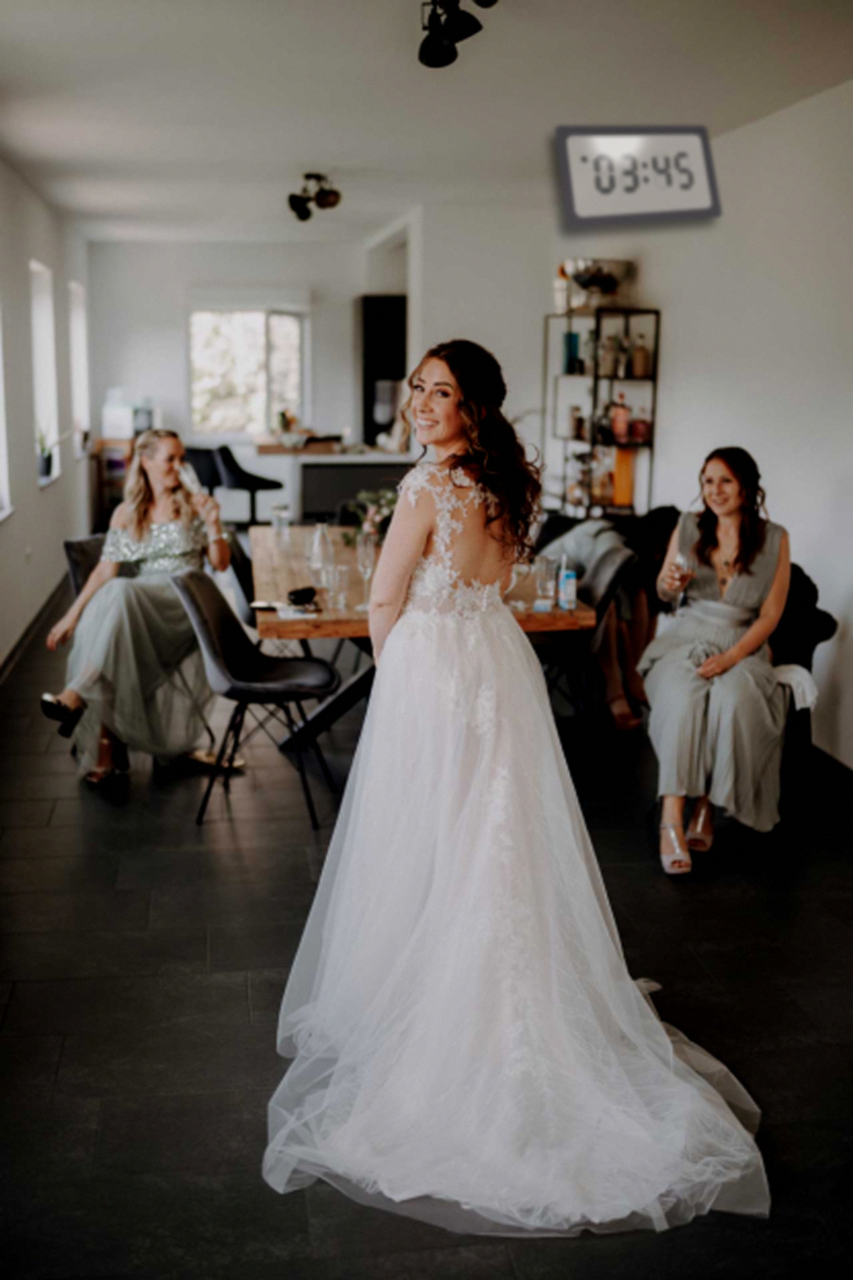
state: 3:45
